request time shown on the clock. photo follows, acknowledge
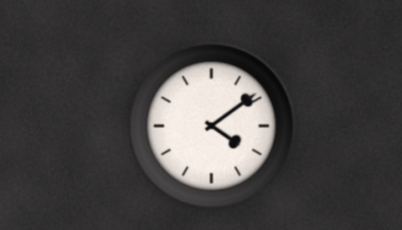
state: 4:09
